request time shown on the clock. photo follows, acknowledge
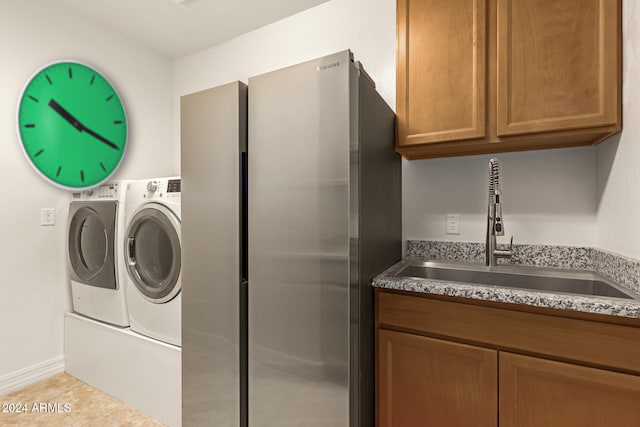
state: 10:20
